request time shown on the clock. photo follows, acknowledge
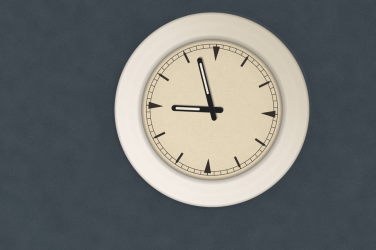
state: 8:57
